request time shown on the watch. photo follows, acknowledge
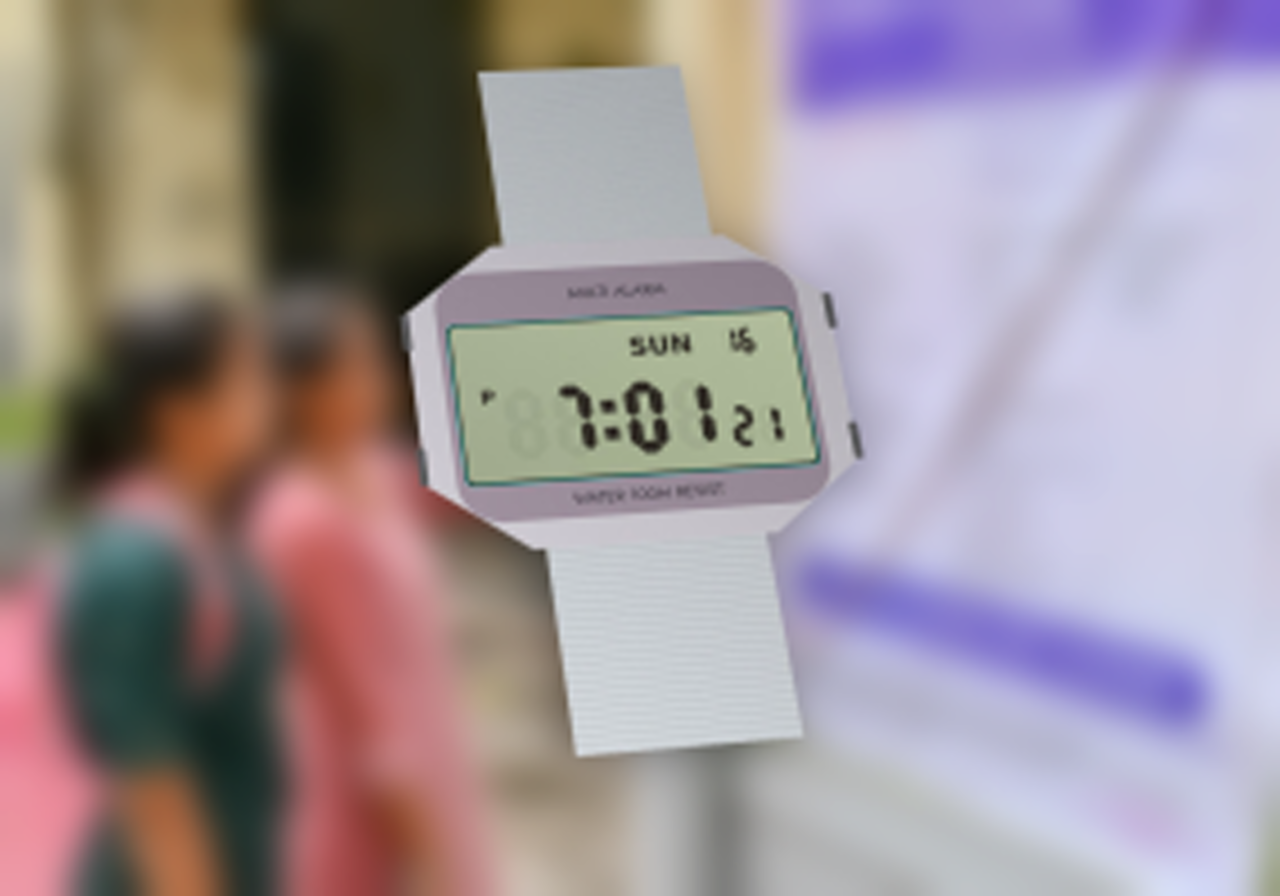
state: 7:01:21
